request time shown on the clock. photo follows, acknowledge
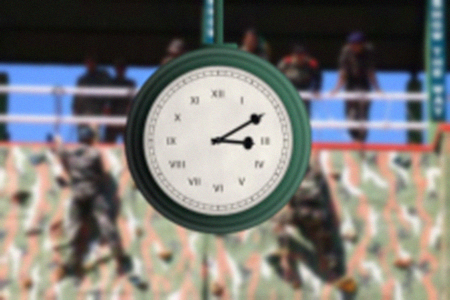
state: 3:10
